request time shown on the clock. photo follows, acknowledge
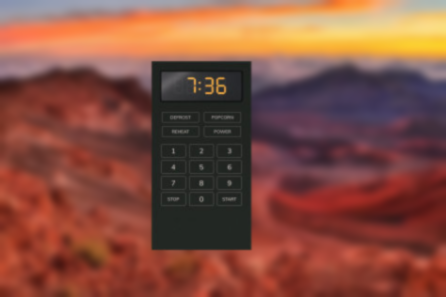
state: 7:36
